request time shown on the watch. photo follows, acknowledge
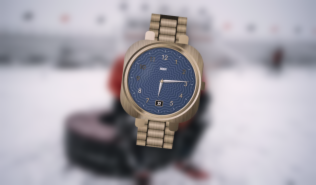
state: 6:14
